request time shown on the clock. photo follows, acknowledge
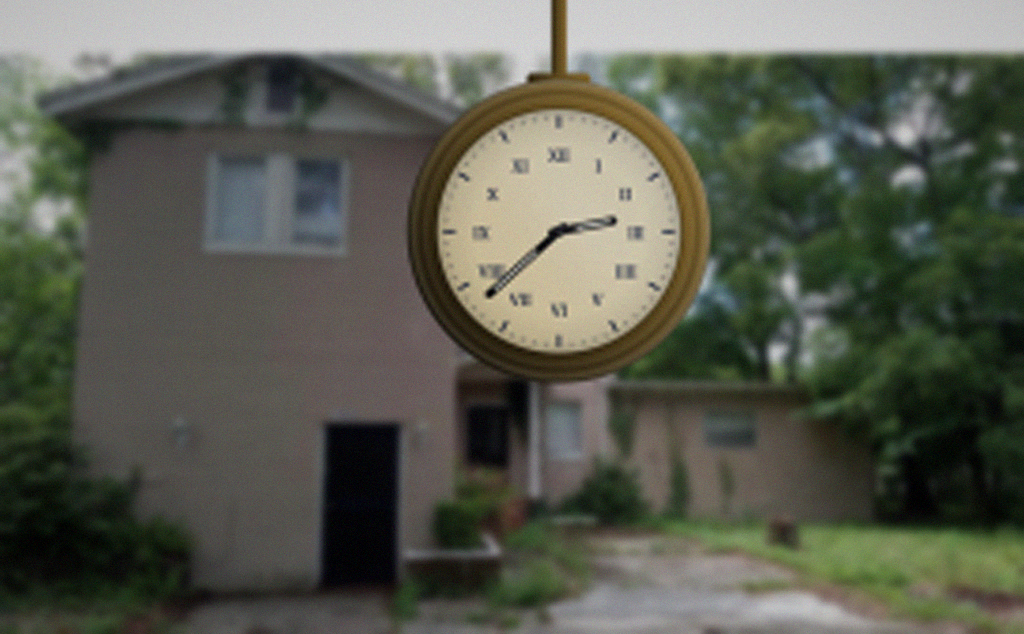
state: 2:38
